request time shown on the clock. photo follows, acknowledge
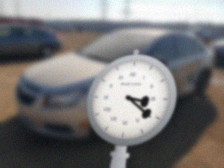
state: 3:21
